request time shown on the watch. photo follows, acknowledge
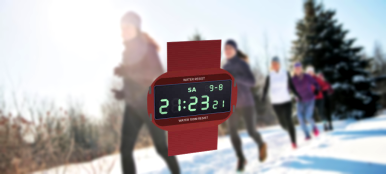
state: 21:23:21
